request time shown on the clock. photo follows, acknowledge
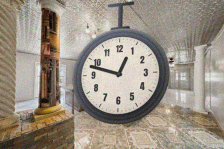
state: 12:48
